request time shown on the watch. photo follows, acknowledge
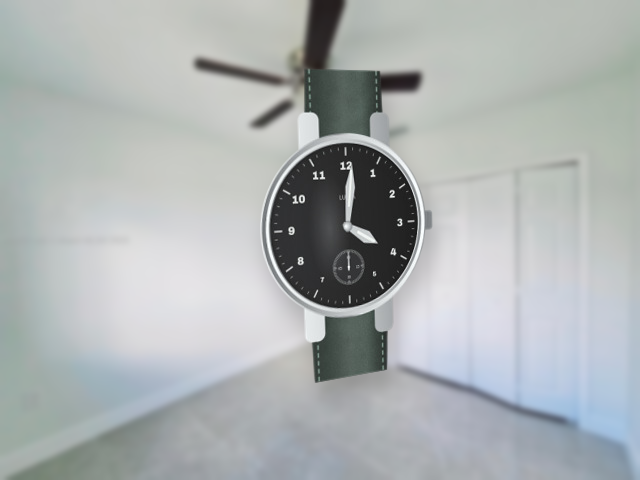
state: 4:01
